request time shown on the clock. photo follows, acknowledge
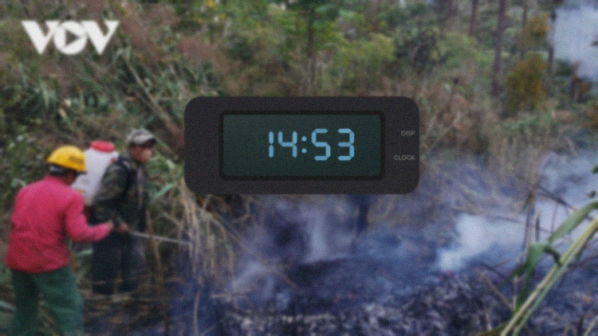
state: 14:53
